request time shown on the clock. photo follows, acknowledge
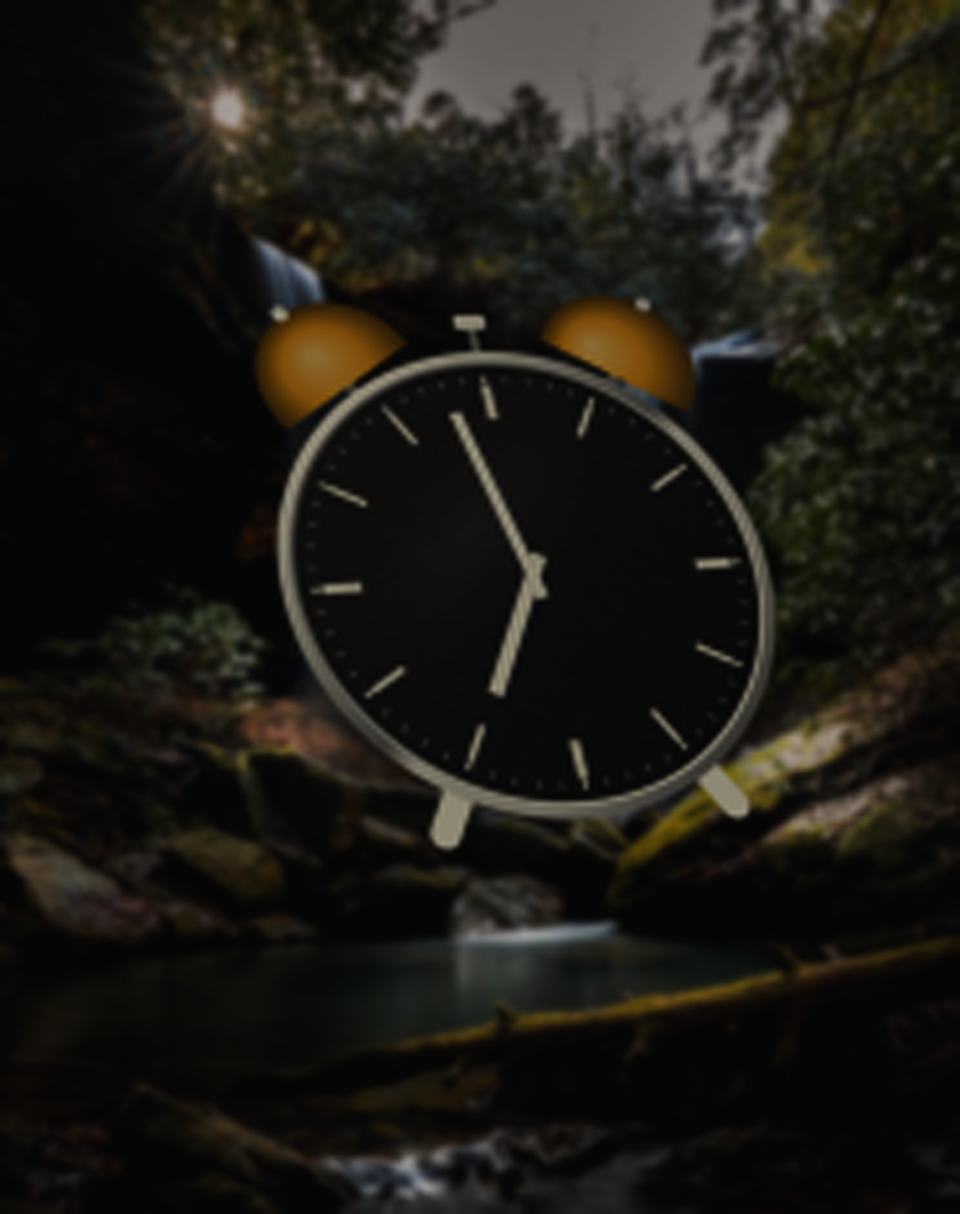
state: 6:58
